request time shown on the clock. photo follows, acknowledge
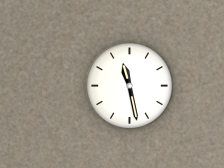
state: 11:28
